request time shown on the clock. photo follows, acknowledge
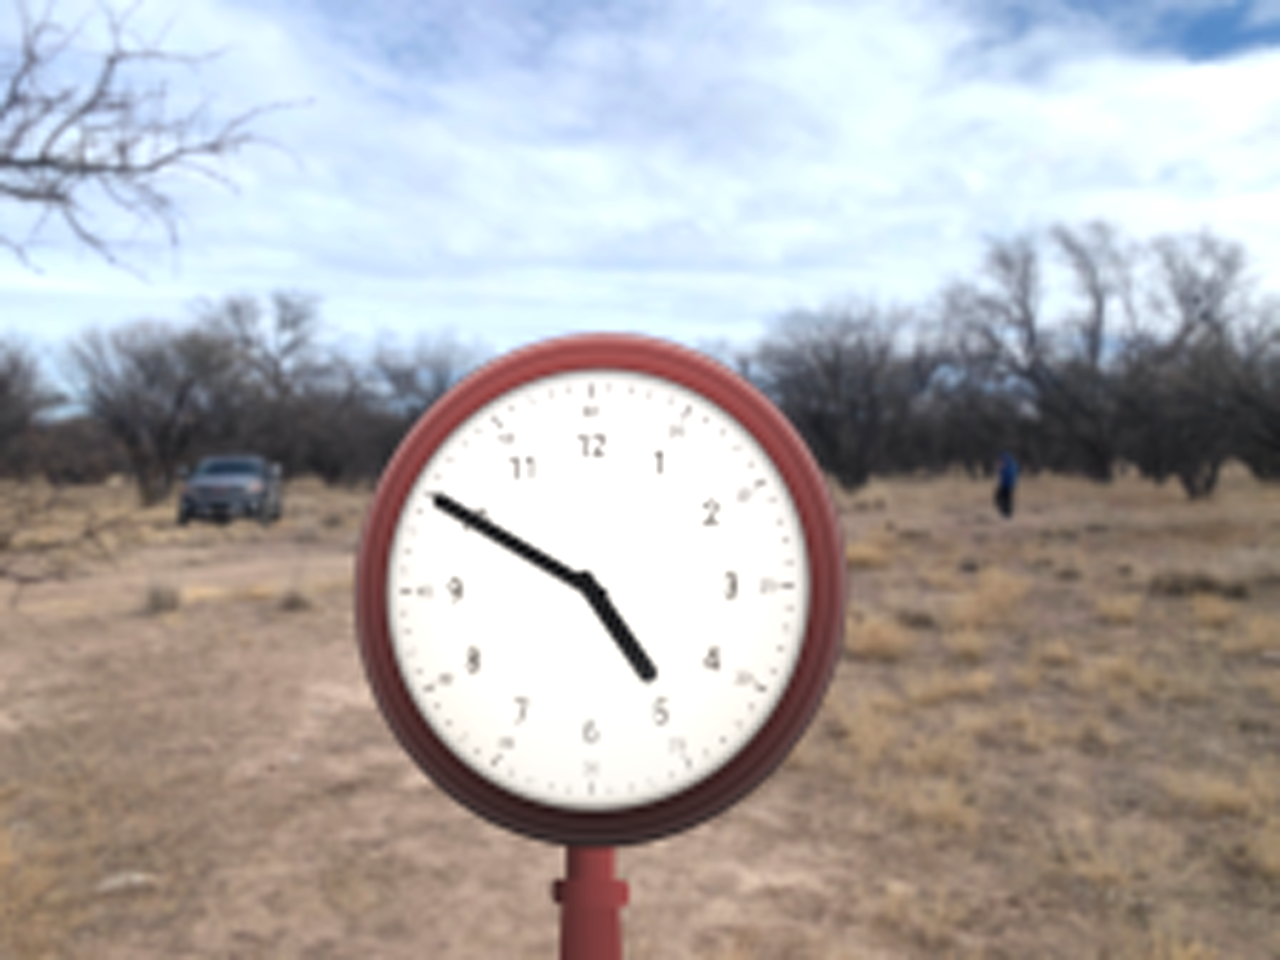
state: 4:50
